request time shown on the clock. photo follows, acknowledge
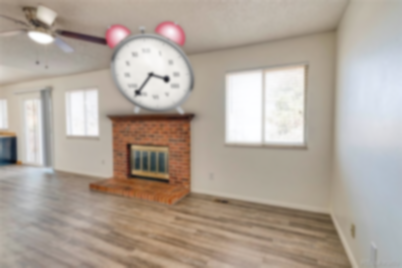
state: 3:37
